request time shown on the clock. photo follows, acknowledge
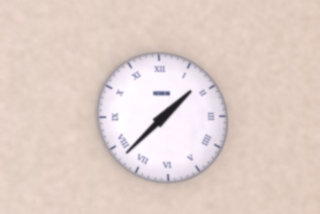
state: 1:38
